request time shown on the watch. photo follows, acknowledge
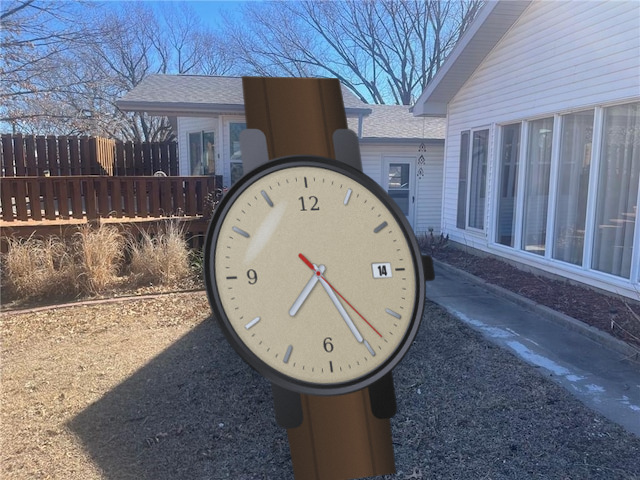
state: 7:25:23
